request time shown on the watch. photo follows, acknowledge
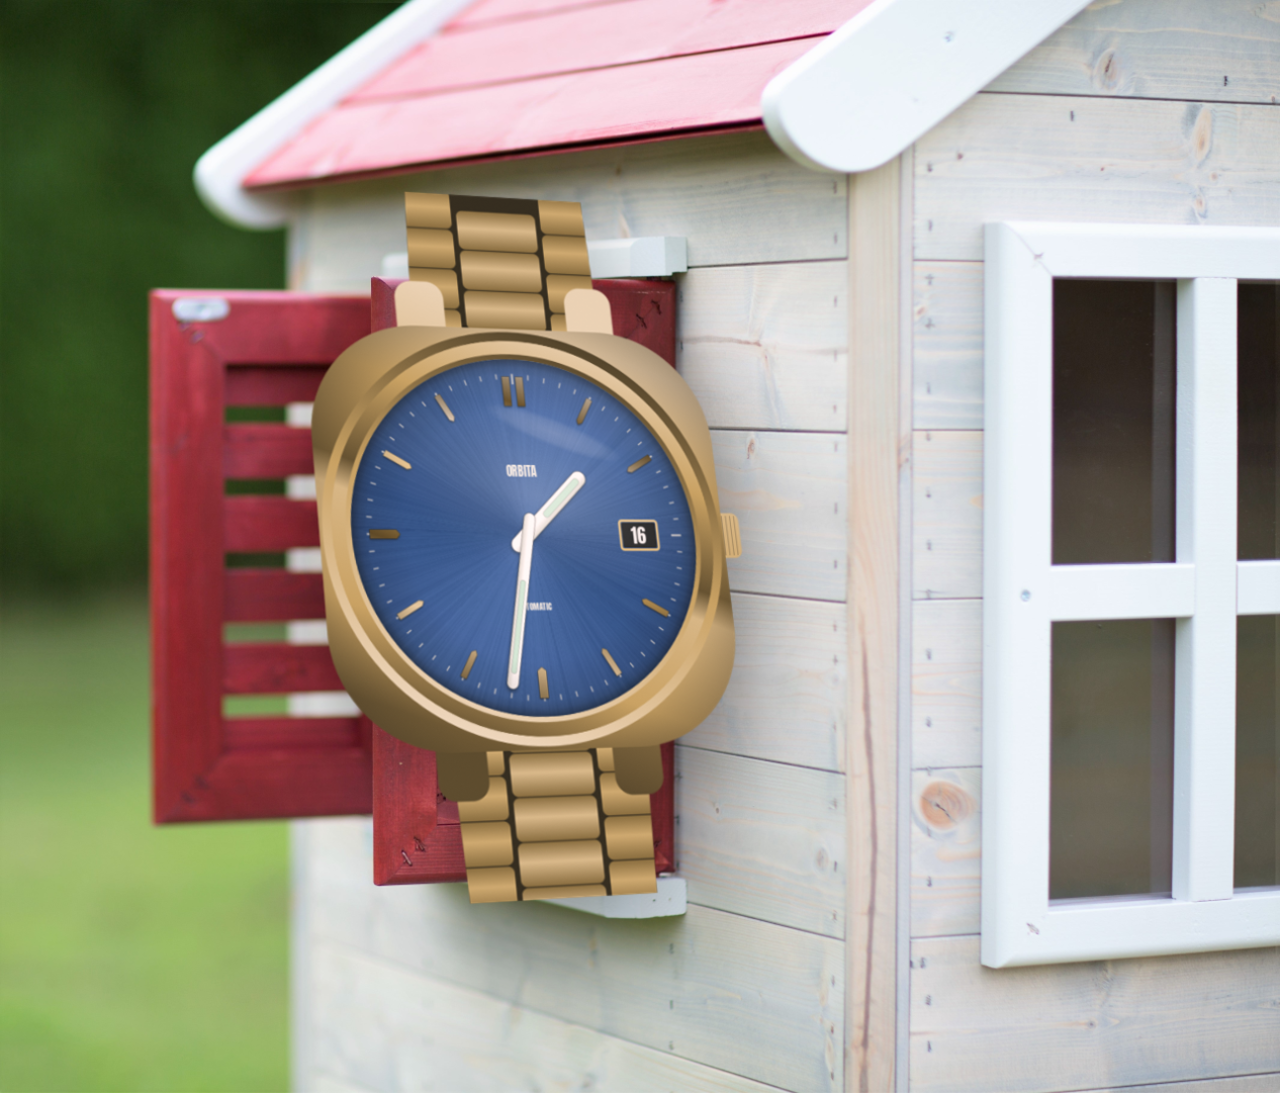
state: 1:32
